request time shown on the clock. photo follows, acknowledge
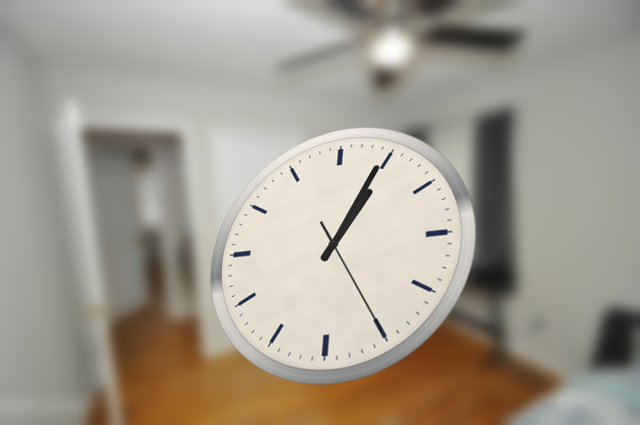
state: 1:04:25
